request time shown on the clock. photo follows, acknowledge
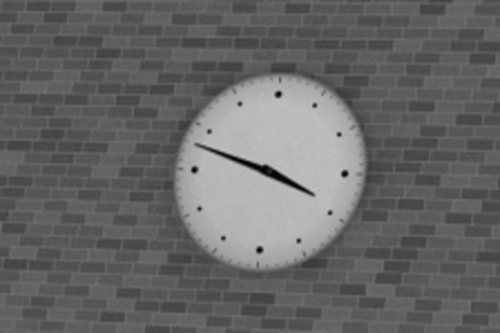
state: 3:48
